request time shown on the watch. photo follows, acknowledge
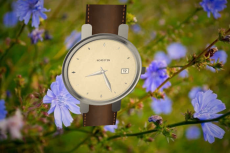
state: 8:26
